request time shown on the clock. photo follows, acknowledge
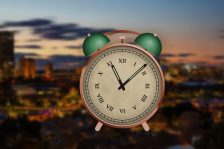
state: 11:08
